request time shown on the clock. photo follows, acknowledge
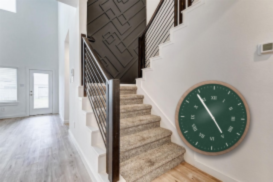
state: 4:54
